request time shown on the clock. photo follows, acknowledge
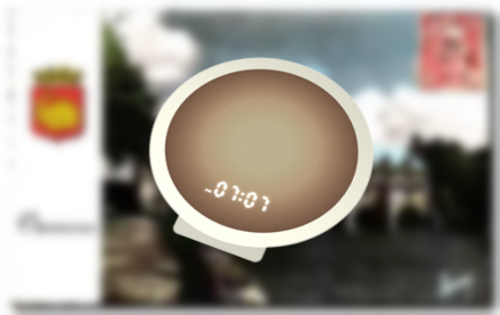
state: 7:07
